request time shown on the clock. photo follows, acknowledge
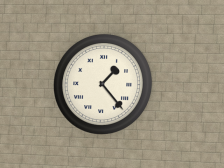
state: 1:23
